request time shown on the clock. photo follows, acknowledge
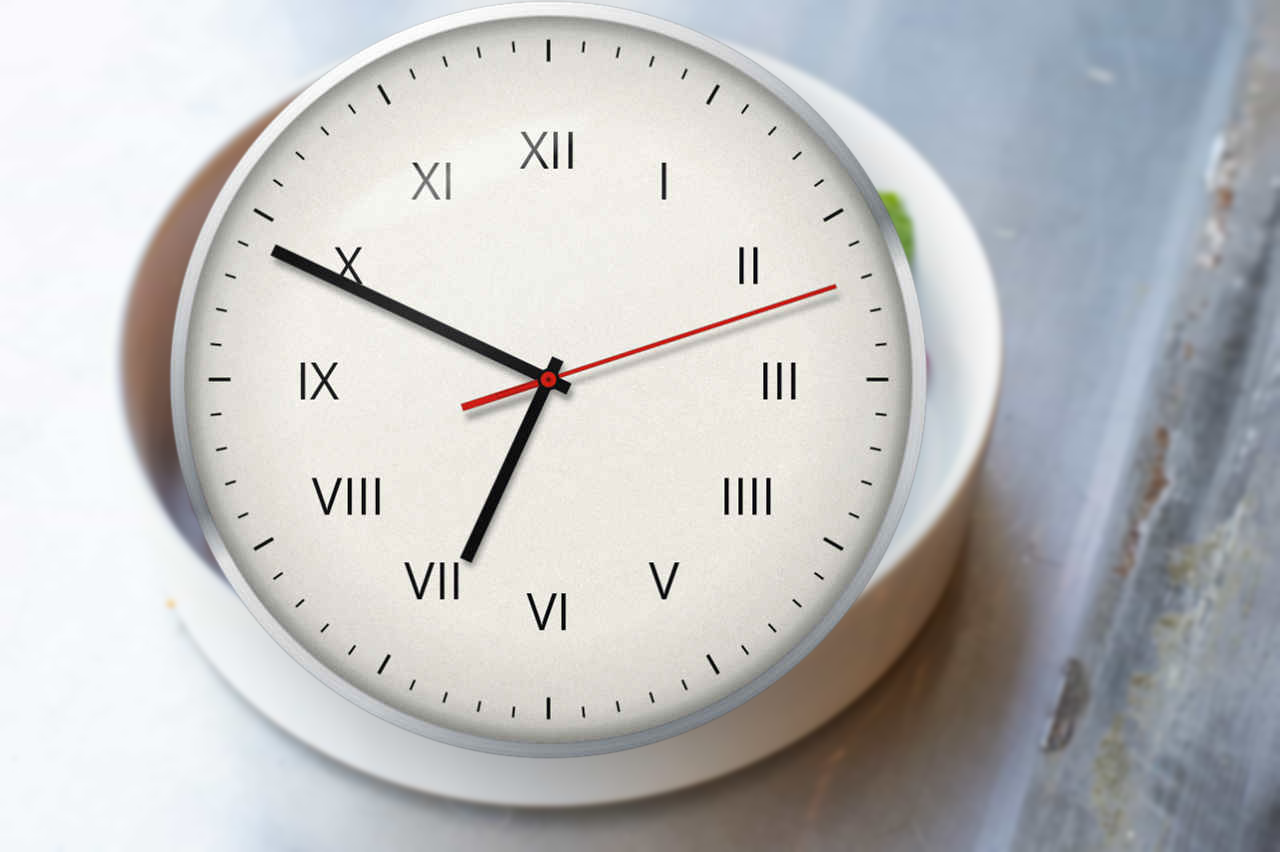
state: 6:49:12
